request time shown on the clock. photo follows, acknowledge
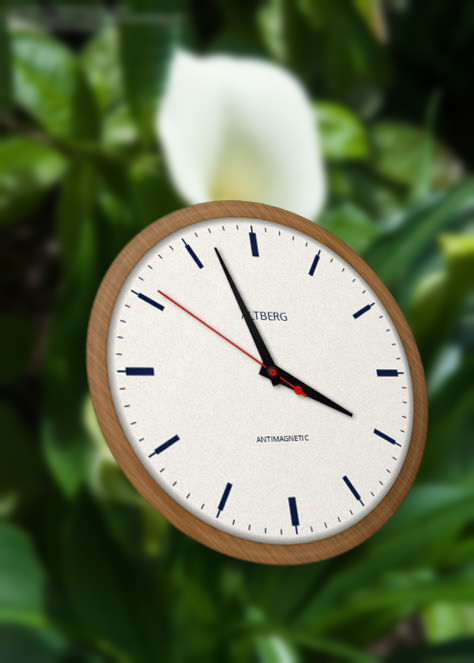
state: 3:56:51
